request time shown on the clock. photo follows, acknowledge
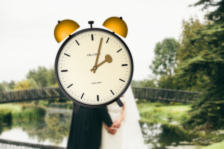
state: 2:03
